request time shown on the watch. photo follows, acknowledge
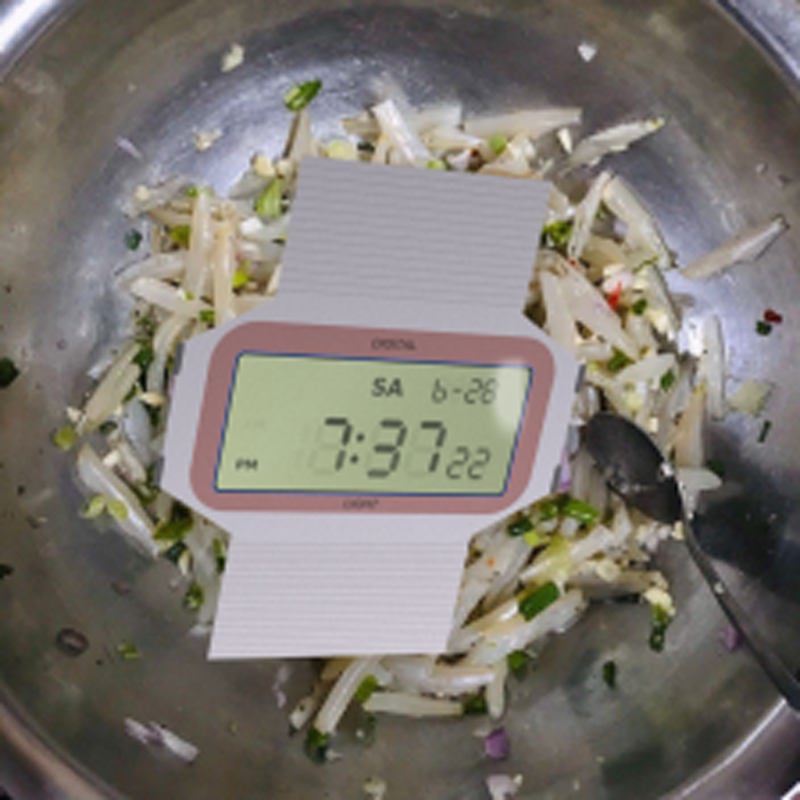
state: 7:37:22
